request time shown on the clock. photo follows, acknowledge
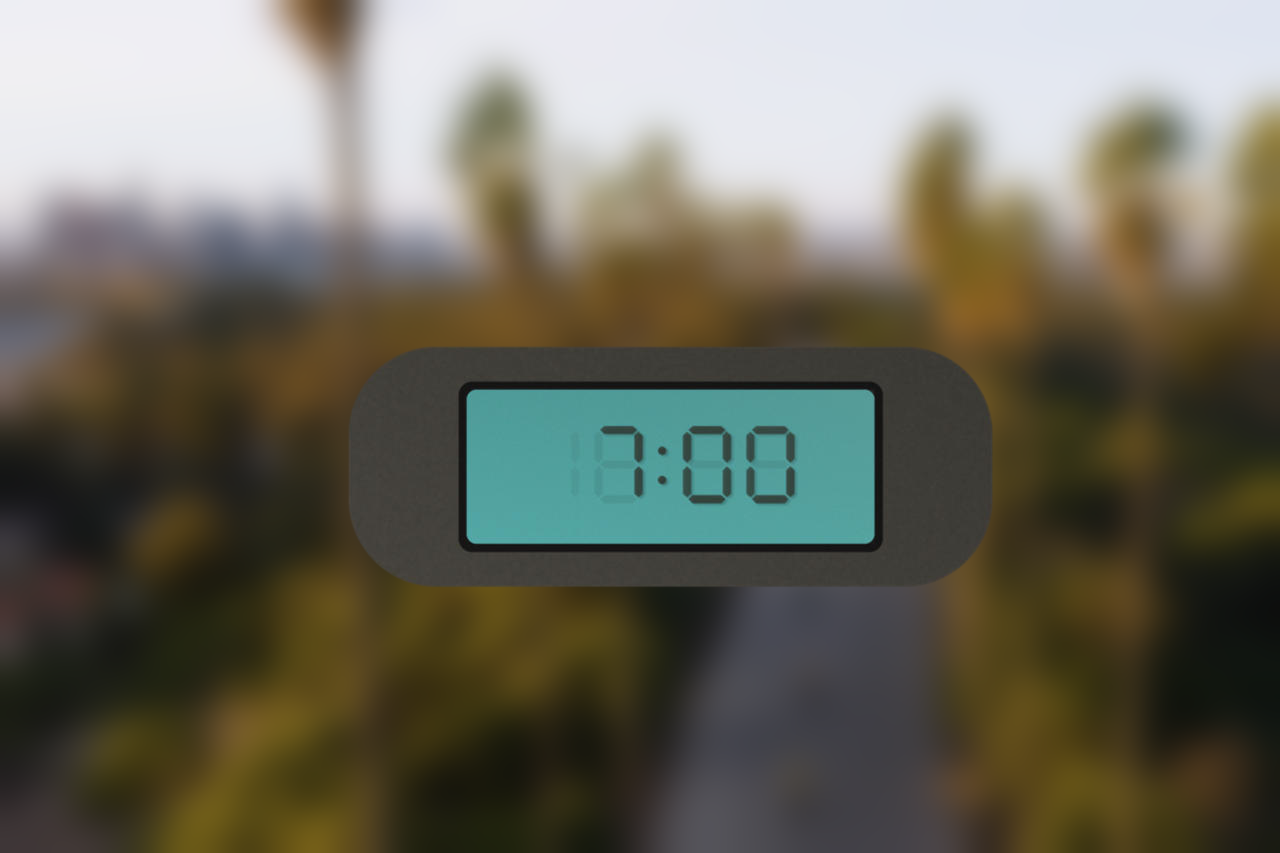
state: 7:00
